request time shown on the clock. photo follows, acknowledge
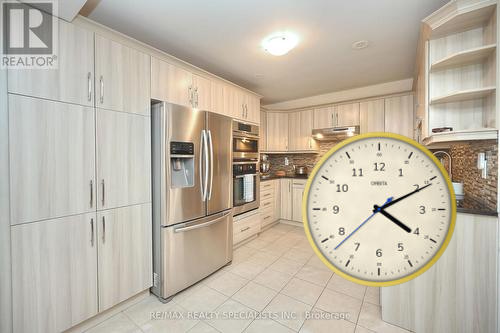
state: 4:10:38
